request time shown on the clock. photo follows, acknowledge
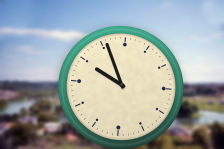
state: 9:56
